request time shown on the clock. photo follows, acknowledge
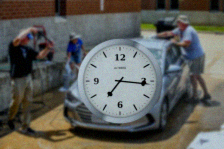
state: 7:16
